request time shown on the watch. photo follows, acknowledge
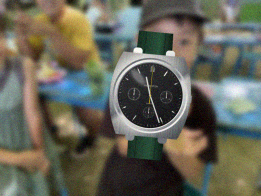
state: 11:26
